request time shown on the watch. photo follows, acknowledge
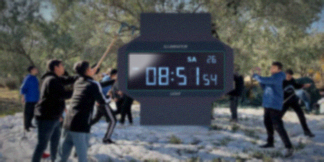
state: 8:51:54
